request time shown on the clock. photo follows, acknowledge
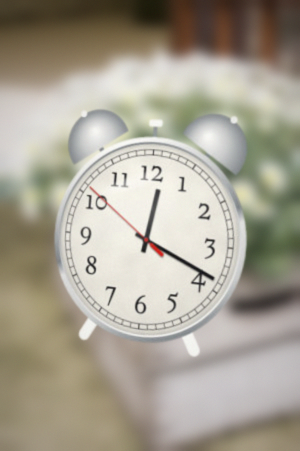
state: 12:18:51
